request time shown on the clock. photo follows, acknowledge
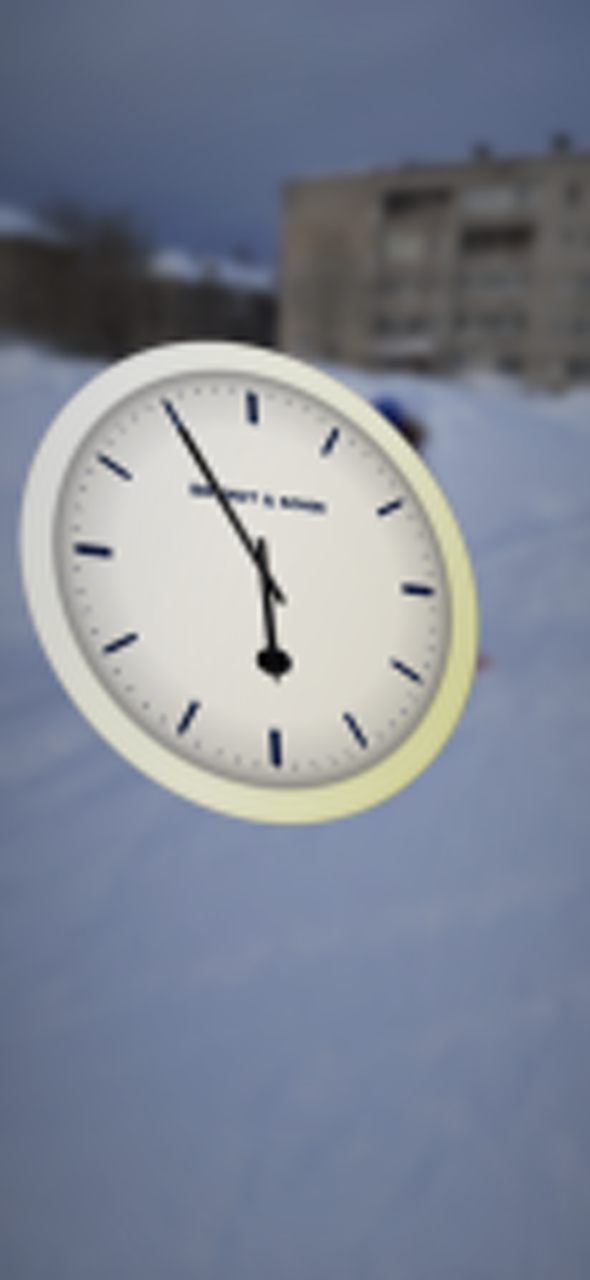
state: 5:55
